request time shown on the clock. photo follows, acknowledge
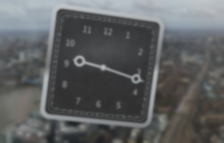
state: 9:17
